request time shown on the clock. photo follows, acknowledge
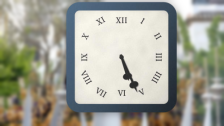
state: 5:26
